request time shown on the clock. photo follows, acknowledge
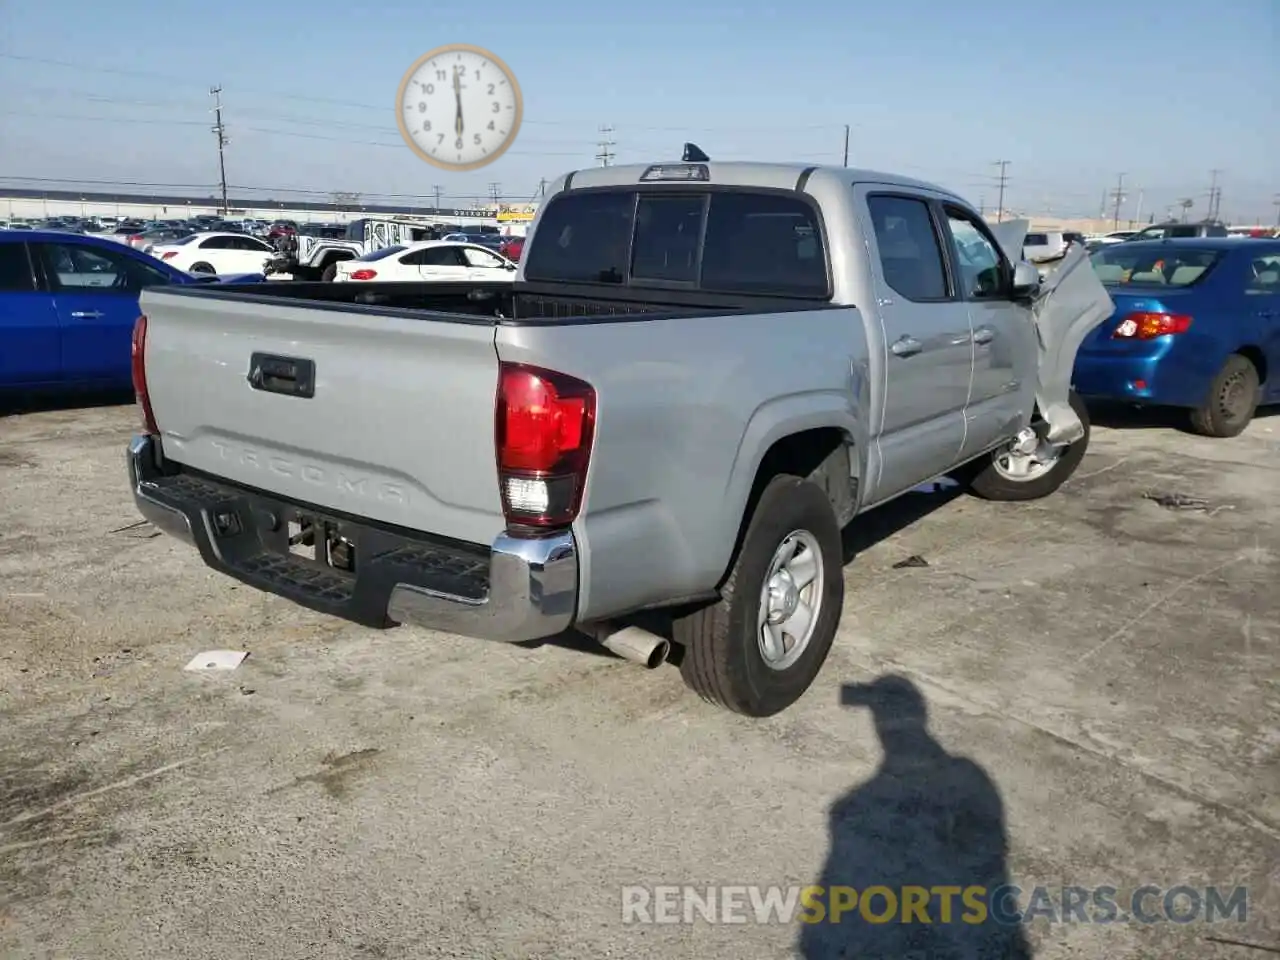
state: 5:59
